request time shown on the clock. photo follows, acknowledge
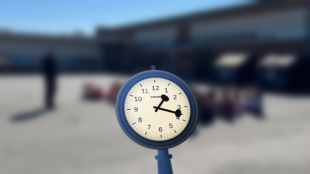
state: 1:18
